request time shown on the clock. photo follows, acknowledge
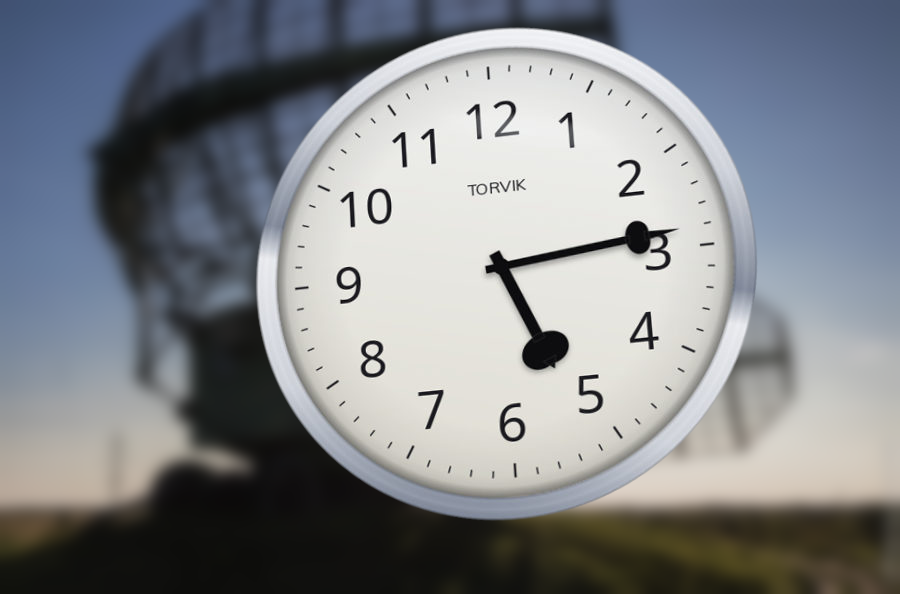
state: 5:14
